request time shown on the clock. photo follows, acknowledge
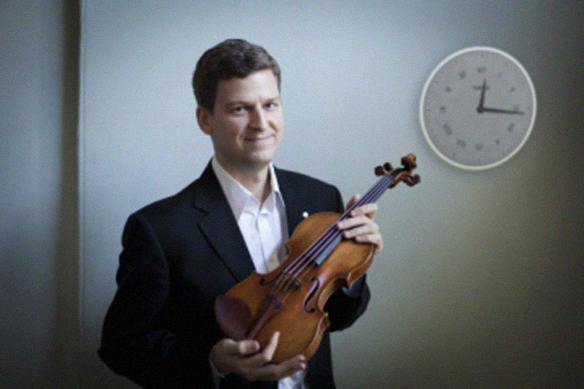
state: 12:16
